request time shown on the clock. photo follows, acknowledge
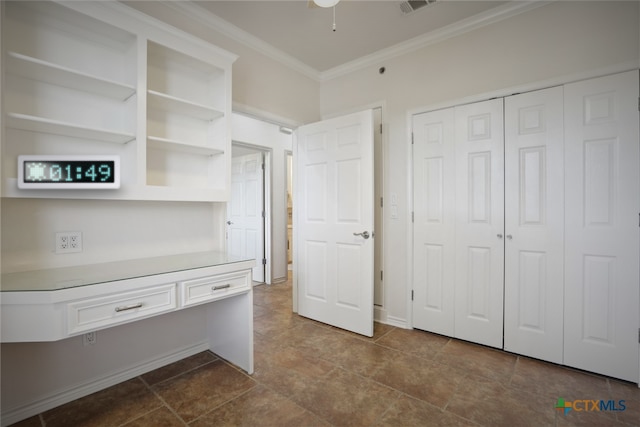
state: 1:49
